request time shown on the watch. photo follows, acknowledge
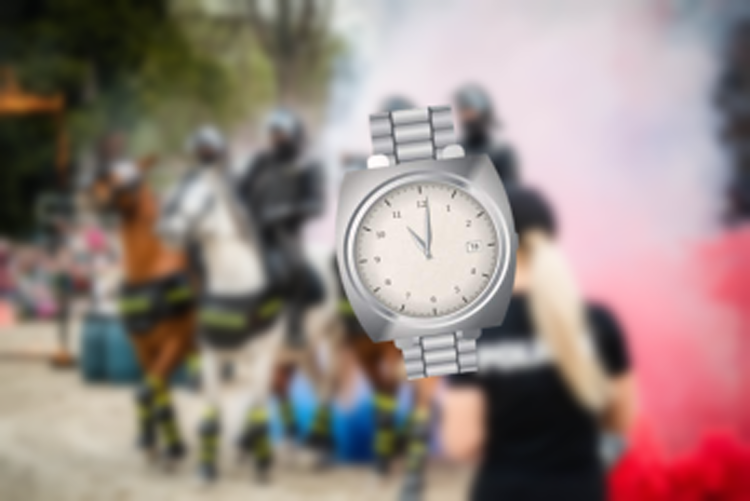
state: 11:01
